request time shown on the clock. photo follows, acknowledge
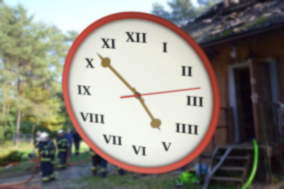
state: 4:52:13
